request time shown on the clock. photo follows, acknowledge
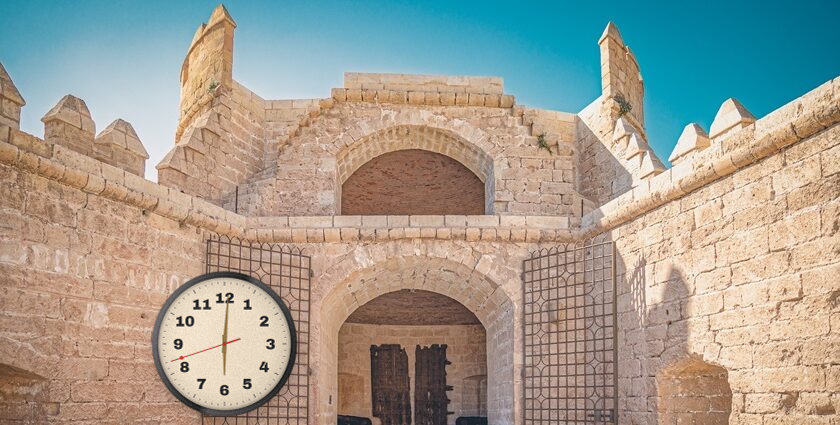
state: 6:00:42
